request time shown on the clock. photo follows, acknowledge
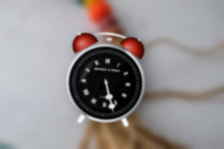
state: 5:27
